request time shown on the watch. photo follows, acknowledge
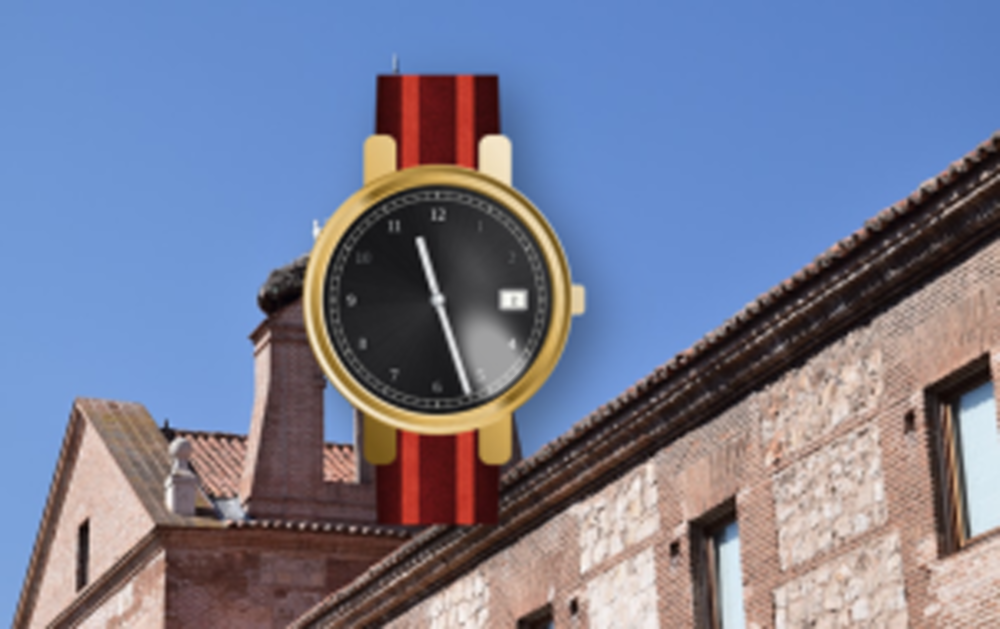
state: 11:27
